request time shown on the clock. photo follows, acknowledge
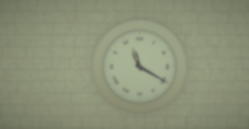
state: 11:20
